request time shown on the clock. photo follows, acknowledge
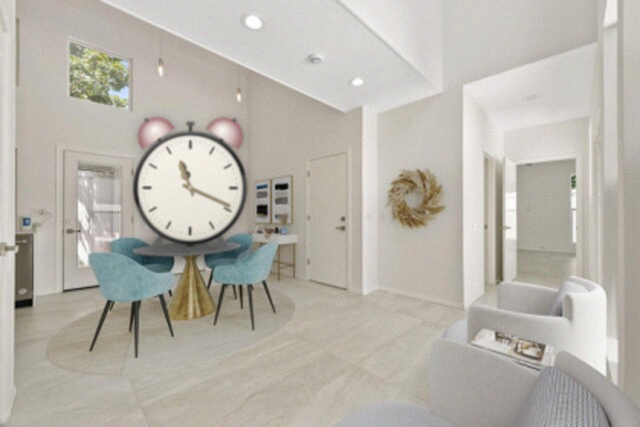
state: 11:19
